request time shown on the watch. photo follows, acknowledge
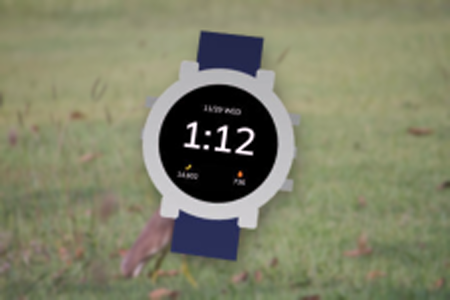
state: 1:12
